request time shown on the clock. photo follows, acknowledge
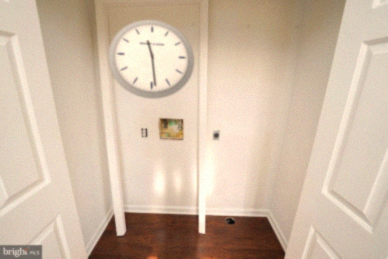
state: 11:29
